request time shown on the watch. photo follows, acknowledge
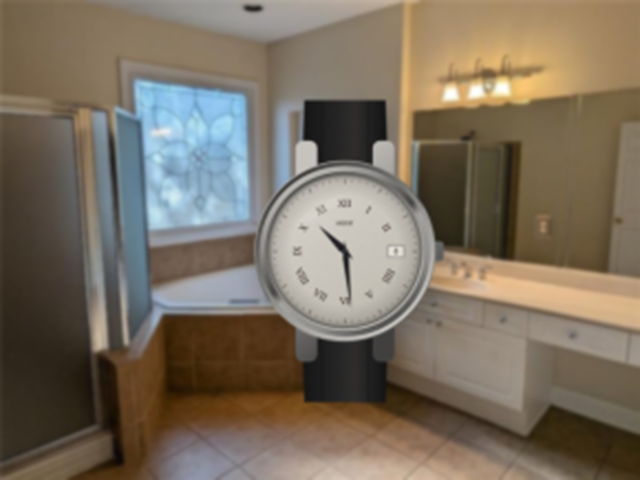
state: 10:29
